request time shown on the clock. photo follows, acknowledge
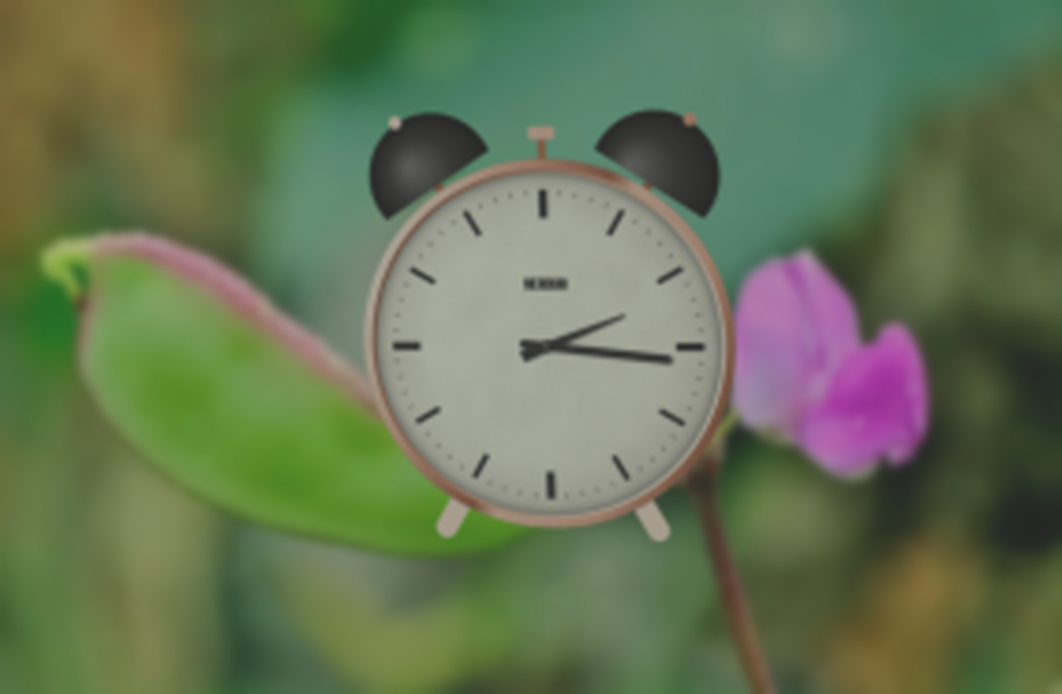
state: 2:16
